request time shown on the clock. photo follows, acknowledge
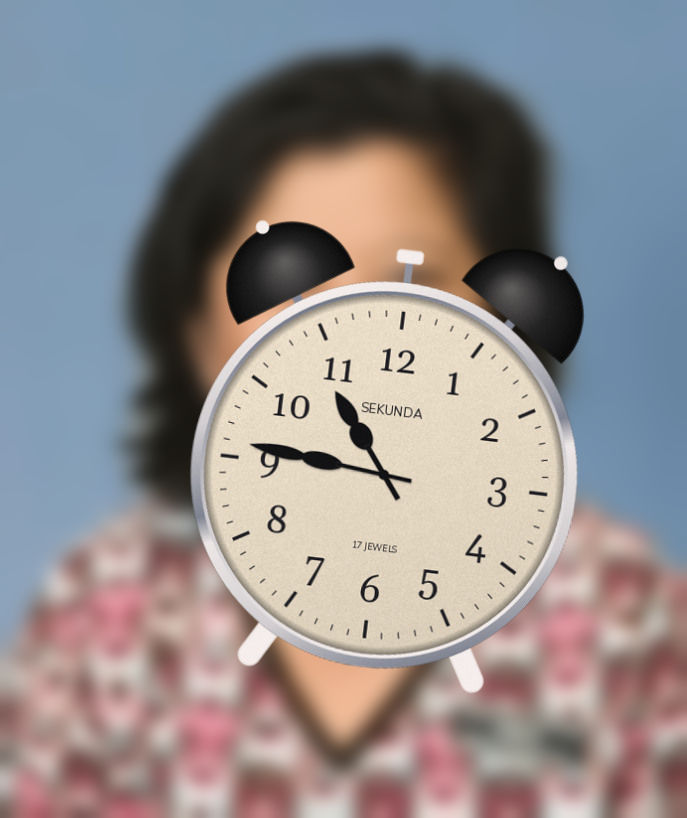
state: 10:46
